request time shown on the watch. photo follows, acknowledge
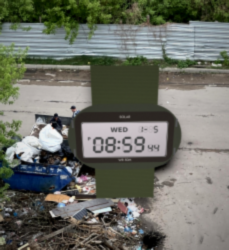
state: 8:59
